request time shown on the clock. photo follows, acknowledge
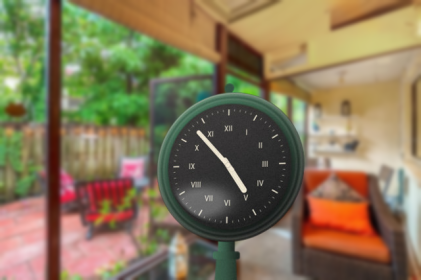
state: 4:53
